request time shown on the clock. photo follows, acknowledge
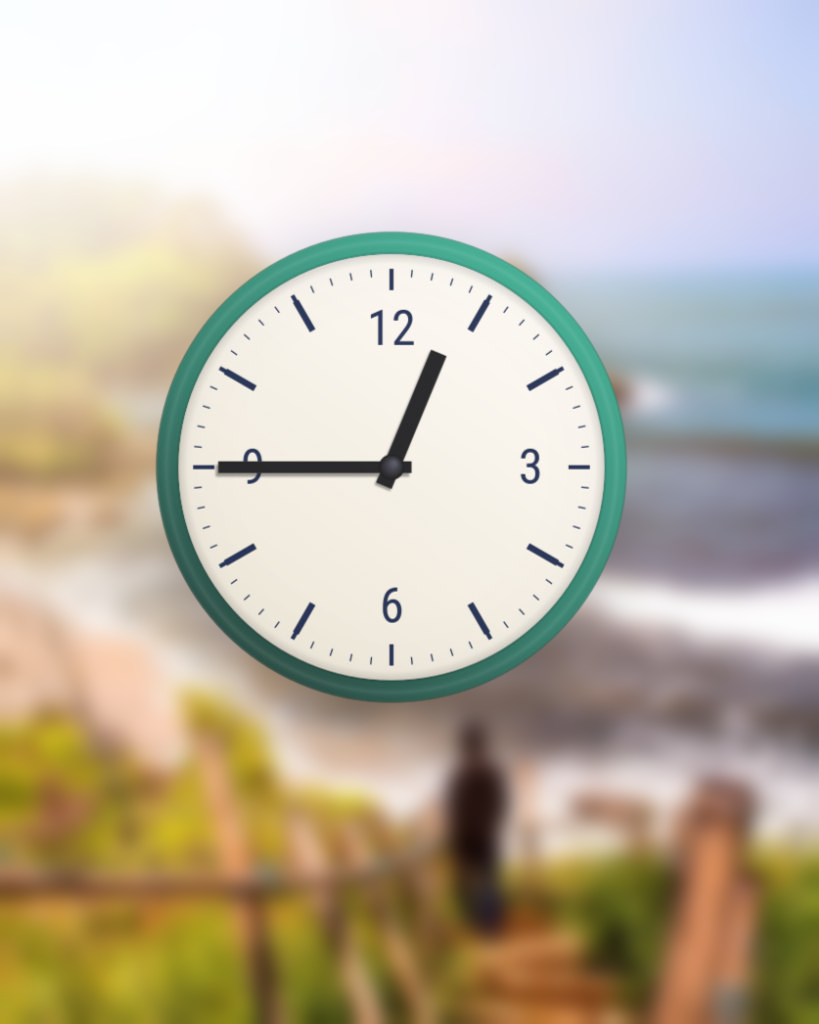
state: 12:45
